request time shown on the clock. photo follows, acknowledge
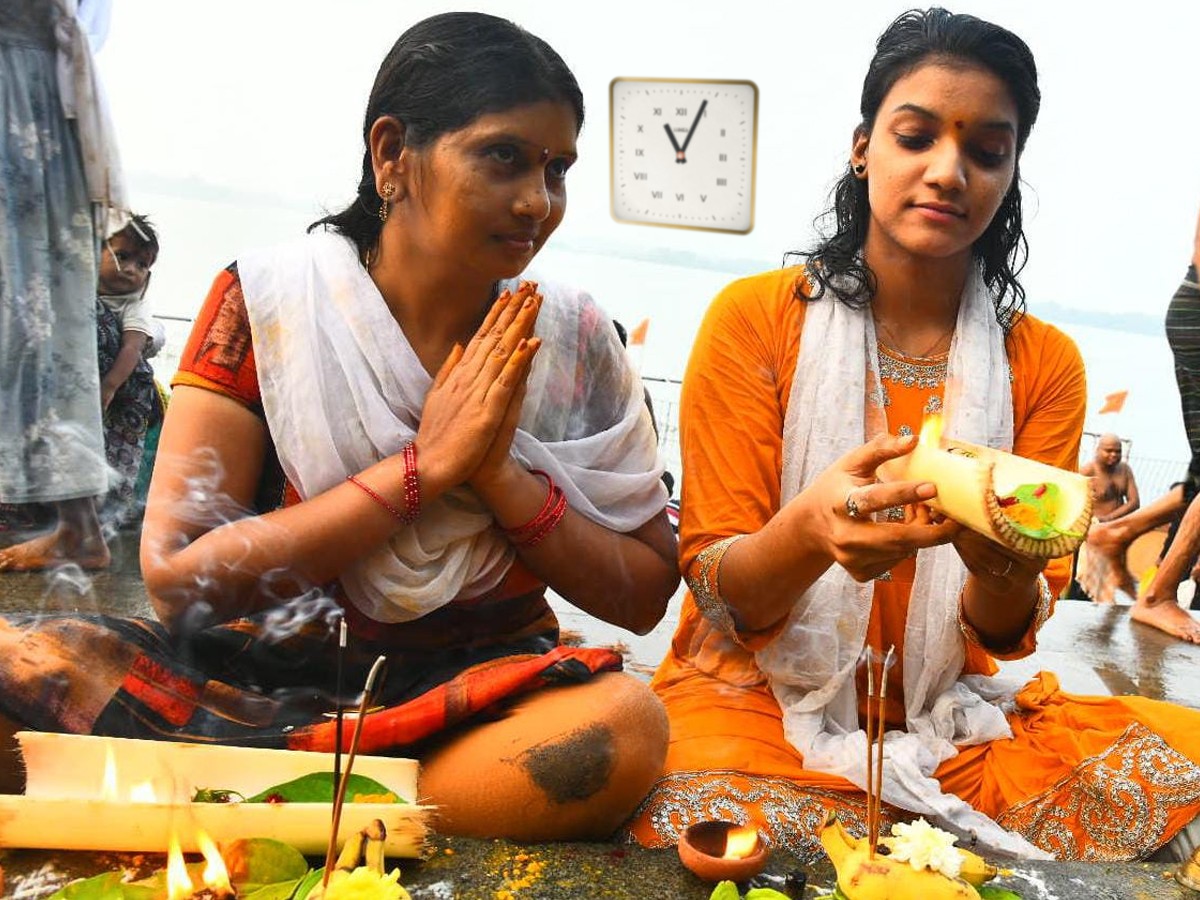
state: 11:04
